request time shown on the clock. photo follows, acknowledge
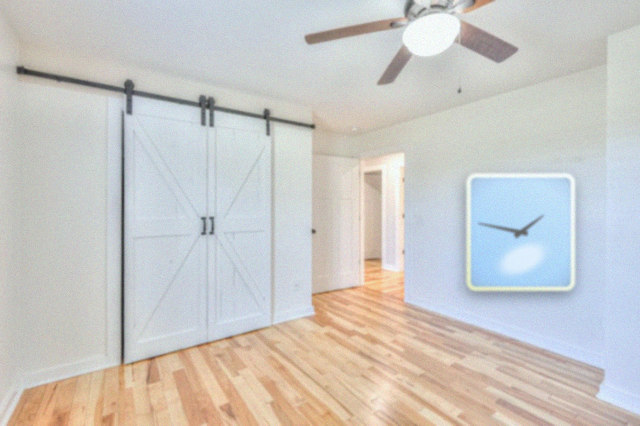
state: 1:47
